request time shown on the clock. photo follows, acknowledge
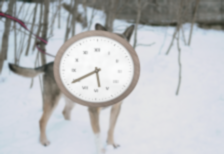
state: 5:40
